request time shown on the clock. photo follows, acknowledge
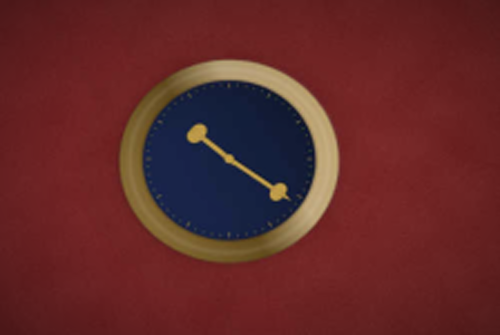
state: 10:21
